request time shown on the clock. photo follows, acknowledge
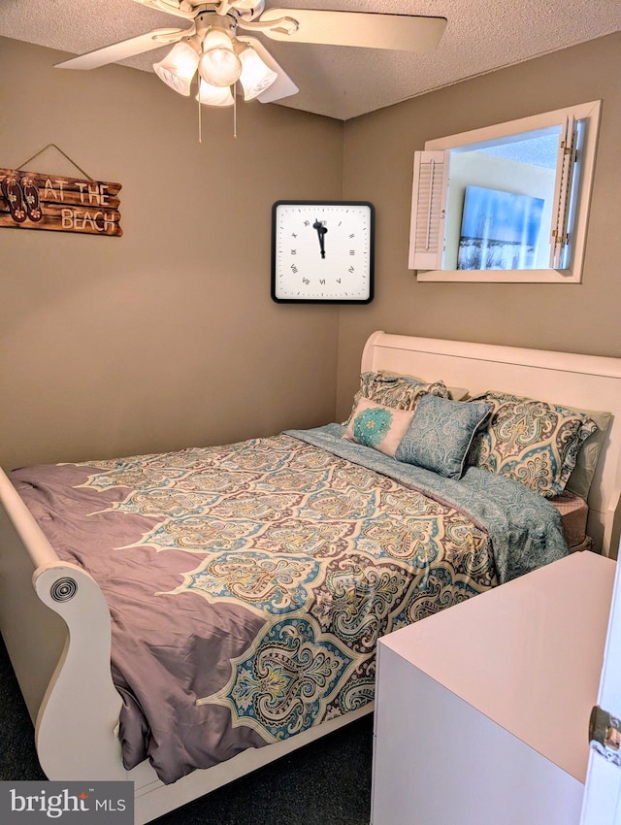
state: 11:58
